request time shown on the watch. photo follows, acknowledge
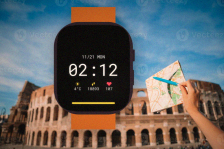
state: 2:12
